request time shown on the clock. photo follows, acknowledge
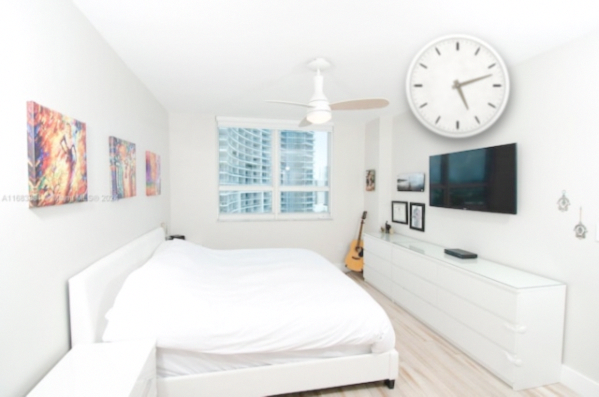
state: 5:12
